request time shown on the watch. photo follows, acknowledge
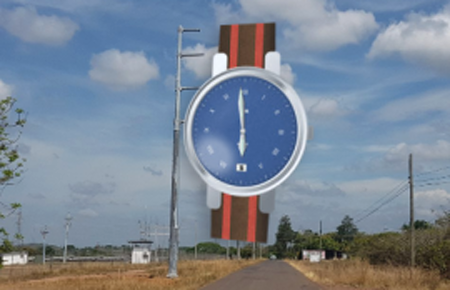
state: 5:59
